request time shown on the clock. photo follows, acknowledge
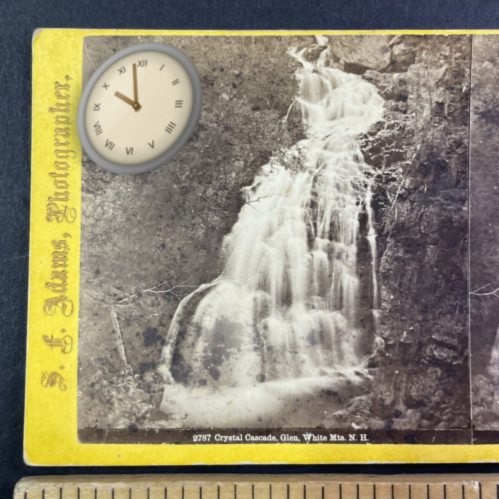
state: 9:58
